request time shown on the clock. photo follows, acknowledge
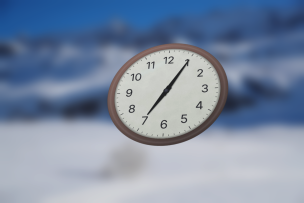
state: 7:05
